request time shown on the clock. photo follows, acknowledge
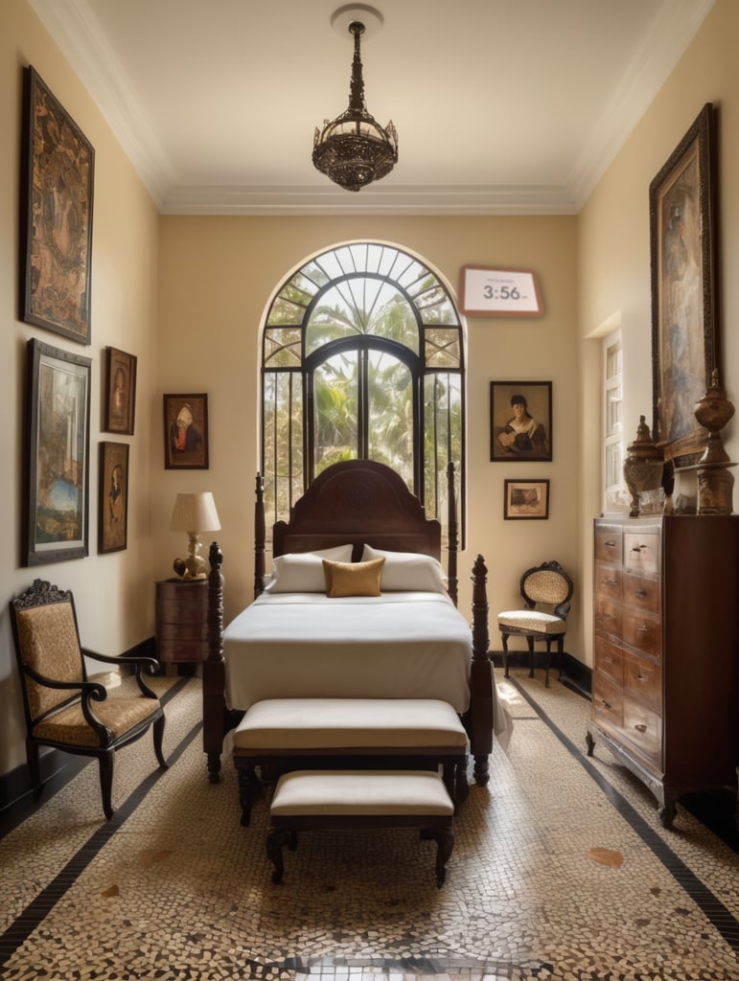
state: 3:56
